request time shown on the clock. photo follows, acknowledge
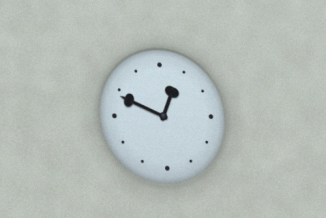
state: 12:49
